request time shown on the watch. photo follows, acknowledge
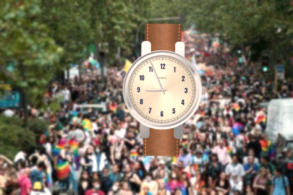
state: 8:56
